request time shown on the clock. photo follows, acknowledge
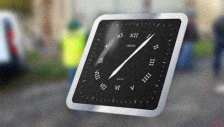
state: 7:06
